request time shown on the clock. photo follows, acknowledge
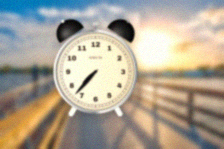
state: 7:37
